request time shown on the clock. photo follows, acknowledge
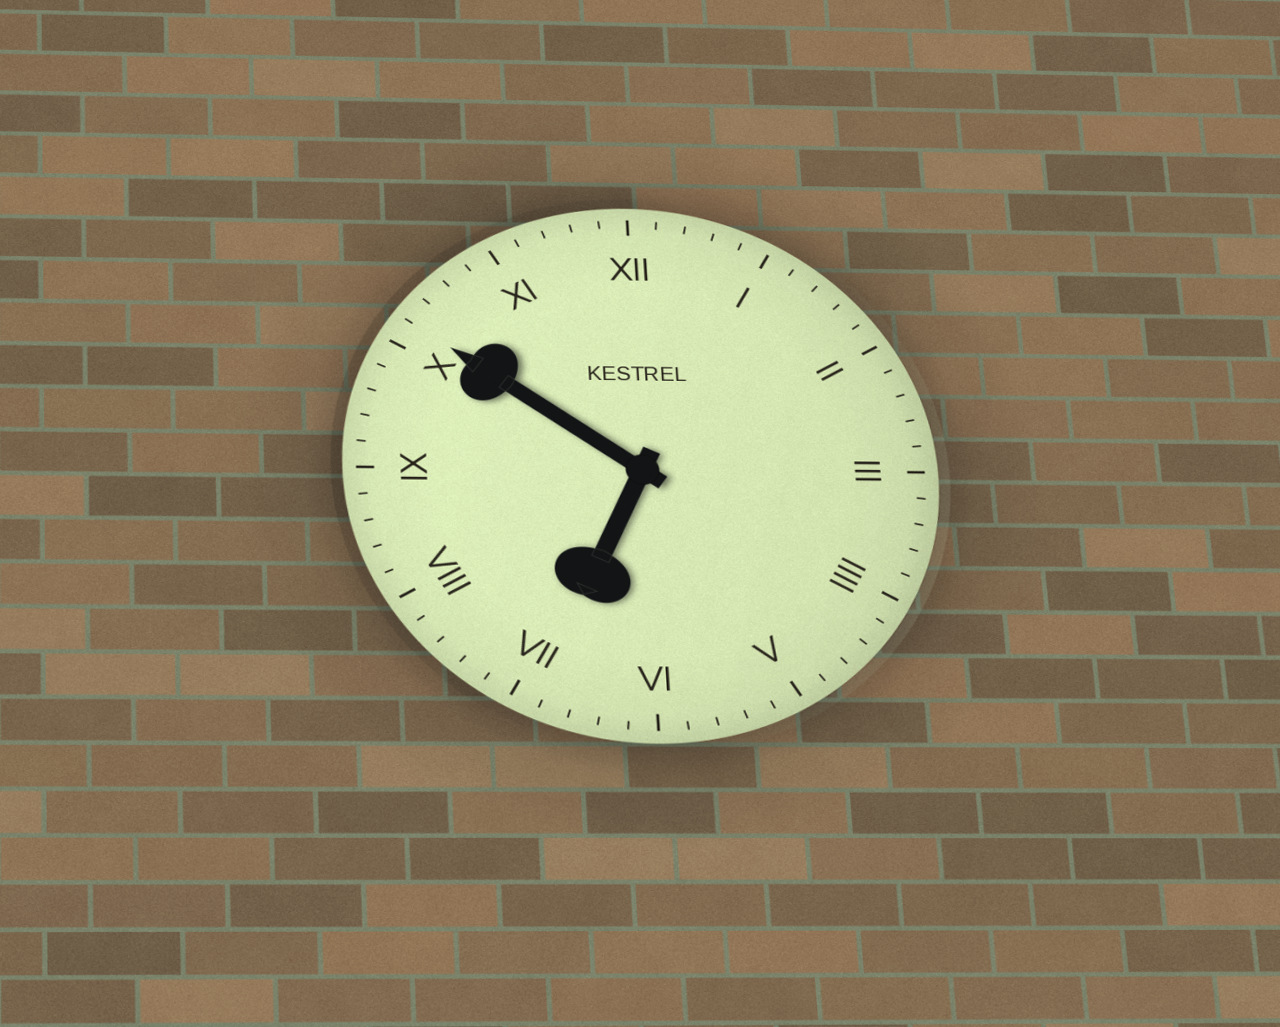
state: 6:51
